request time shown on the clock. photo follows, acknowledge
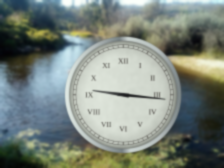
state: 9:16
